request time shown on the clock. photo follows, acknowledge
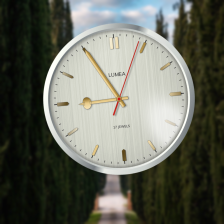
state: 8:55:04
